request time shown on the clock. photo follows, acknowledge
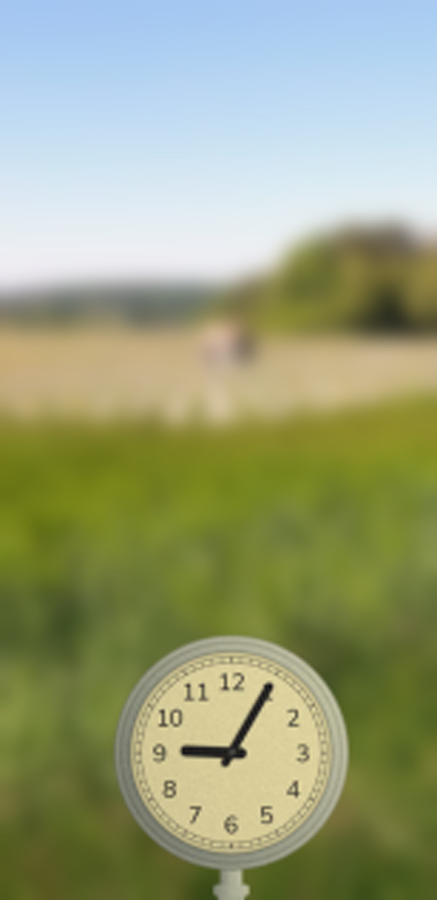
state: 9:05
